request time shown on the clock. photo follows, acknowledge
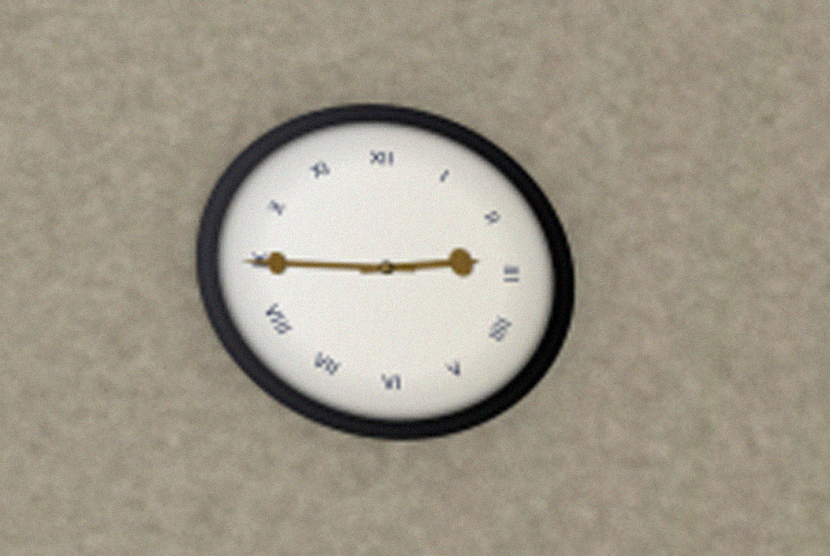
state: 2:45
